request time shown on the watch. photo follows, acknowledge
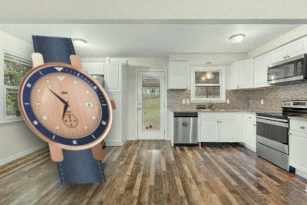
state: 6:53
